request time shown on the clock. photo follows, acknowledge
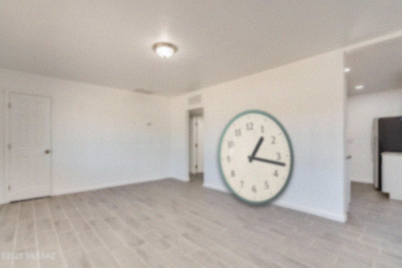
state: 1:17
